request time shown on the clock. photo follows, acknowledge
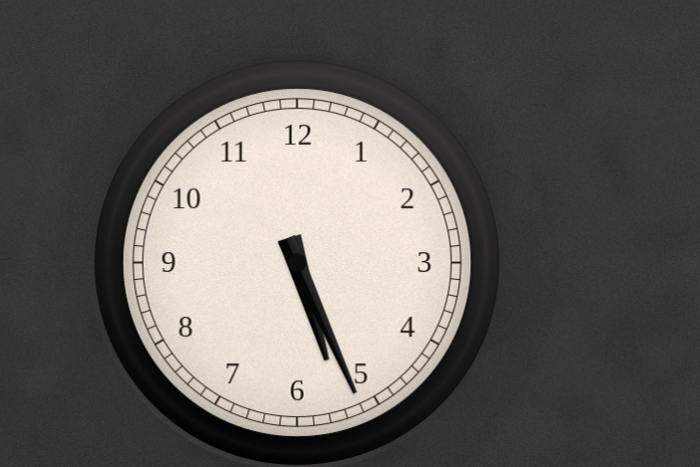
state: 5:26
